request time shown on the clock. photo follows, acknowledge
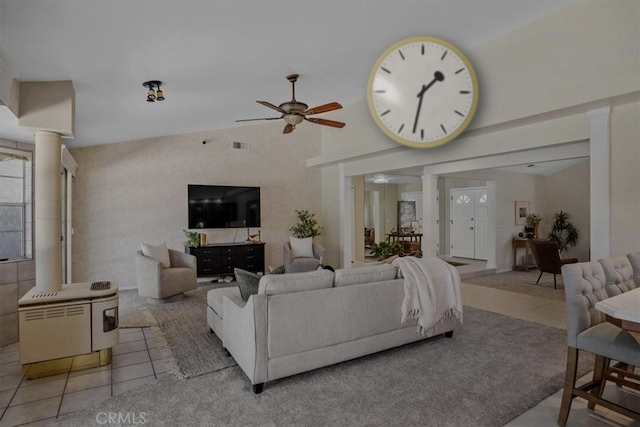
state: 1:32
